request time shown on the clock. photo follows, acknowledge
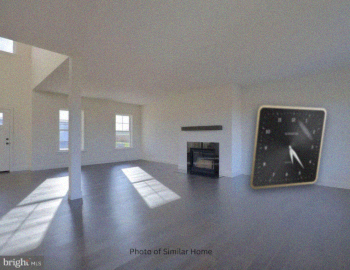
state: 5:23
